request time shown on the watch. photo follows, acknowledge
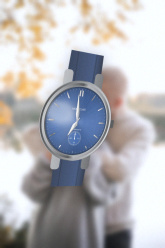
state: 6:59
